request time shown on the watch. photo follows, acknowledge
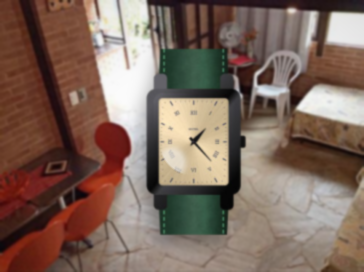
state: 1:23
